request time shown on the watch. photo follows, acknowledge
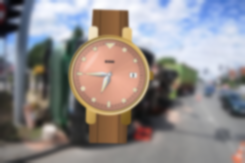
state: 6:45
